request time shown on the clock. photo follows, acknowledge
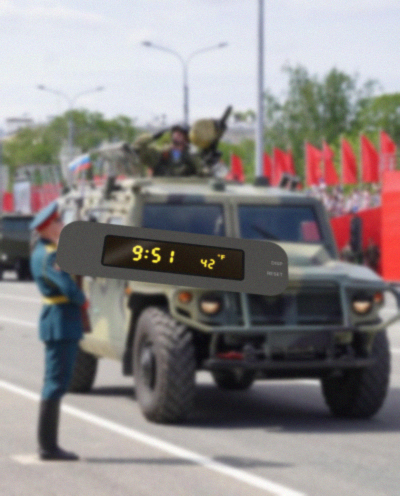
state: 9:51
